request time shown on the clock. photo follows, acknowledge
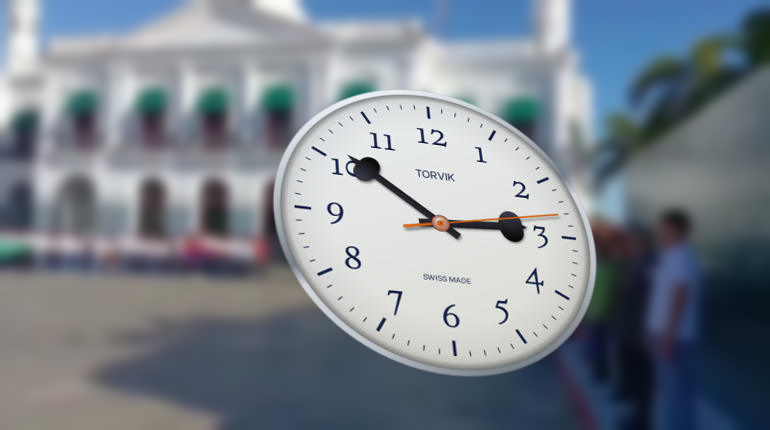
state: 2:51:13
